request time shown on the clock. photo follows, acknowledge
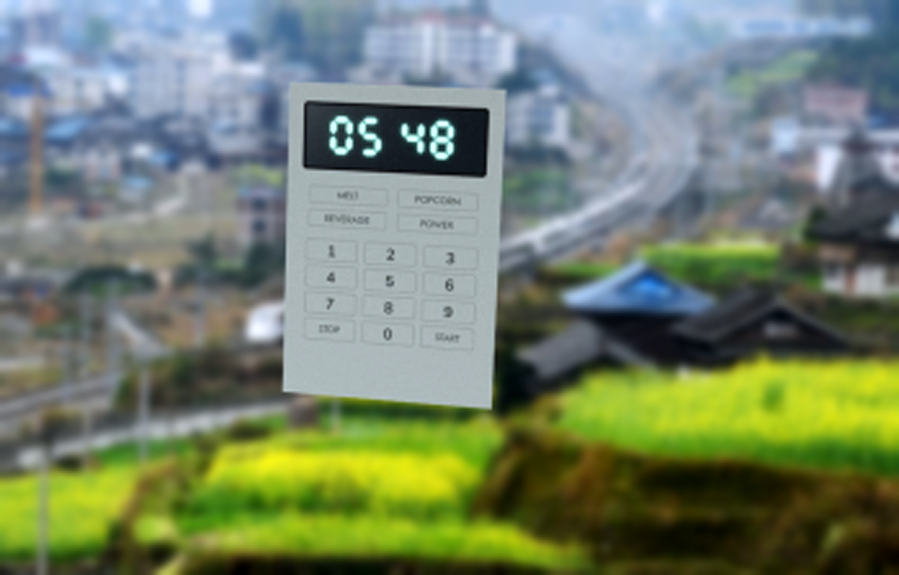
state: 5:48
